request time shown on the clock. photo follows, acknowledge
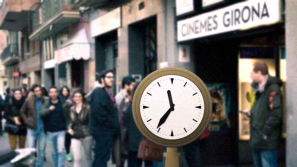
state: 11:36
